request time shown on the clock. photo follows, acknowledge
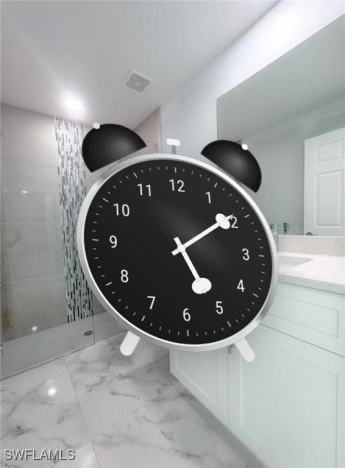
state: 5:09
